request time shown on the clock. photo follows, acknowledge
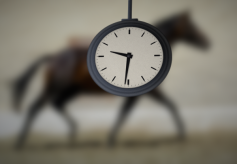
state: 9:31
